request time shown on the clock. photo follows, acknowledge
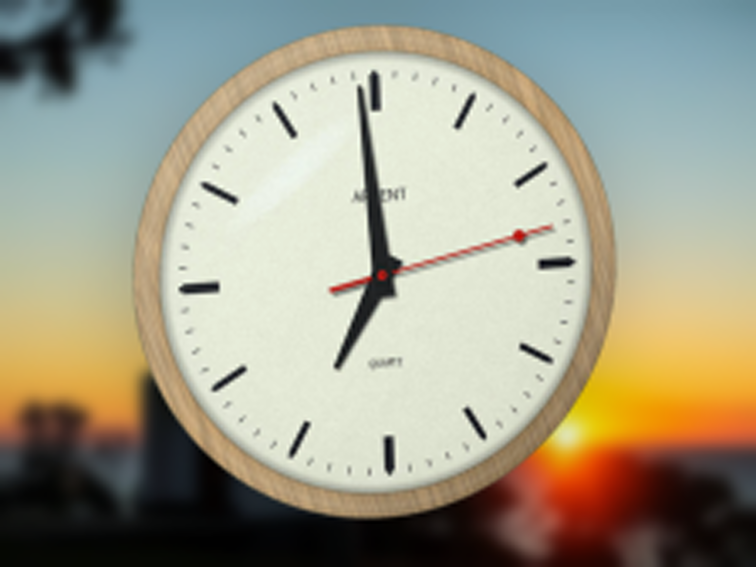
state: 6:59:13
